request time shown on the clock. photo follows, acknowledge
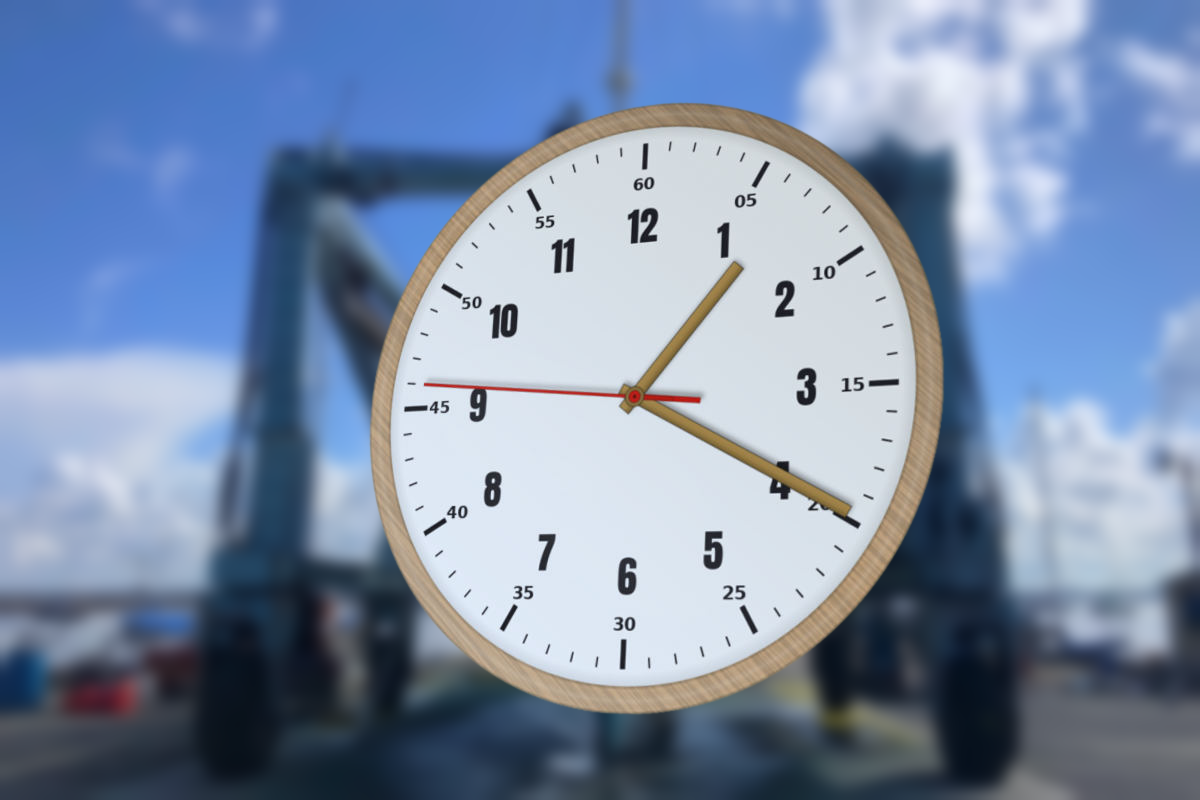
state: 1:19:46
